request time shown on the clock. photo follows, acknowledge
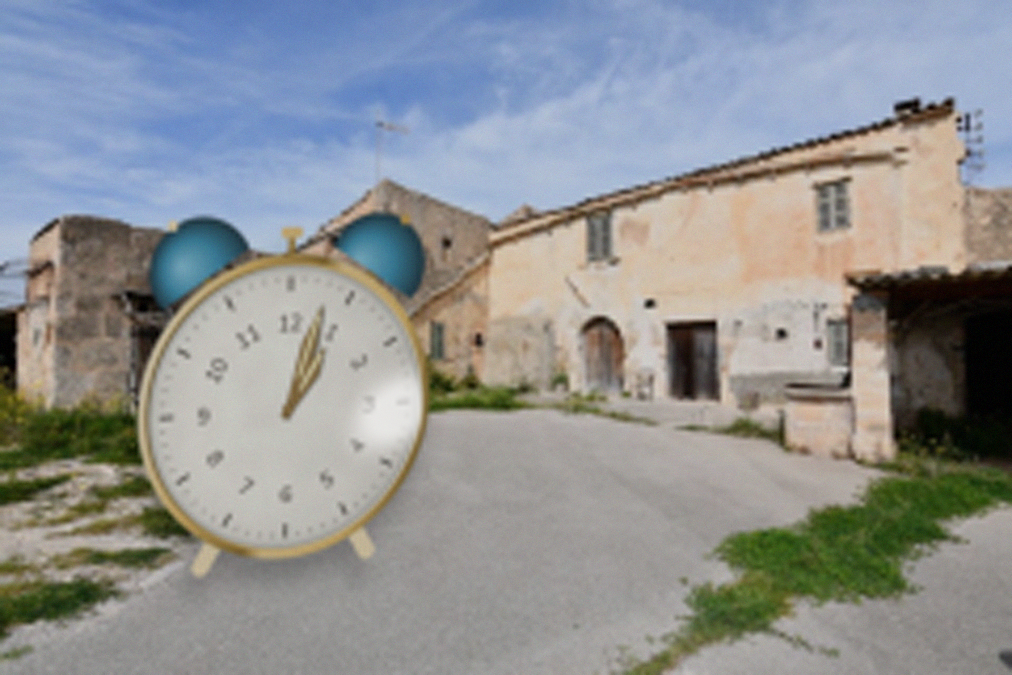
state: 1:03
